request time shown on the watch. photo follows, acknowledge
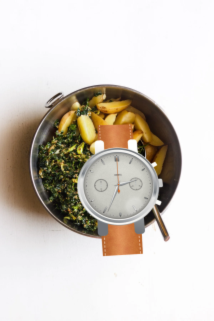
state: 2:34
